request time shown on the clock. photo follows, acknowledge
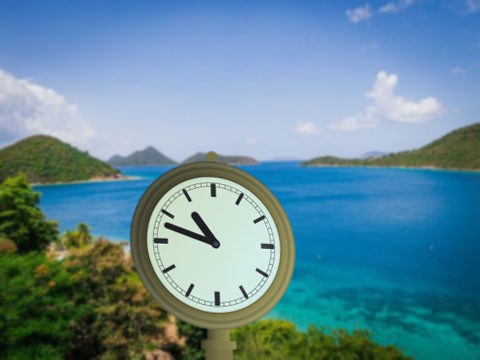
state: 10:48
